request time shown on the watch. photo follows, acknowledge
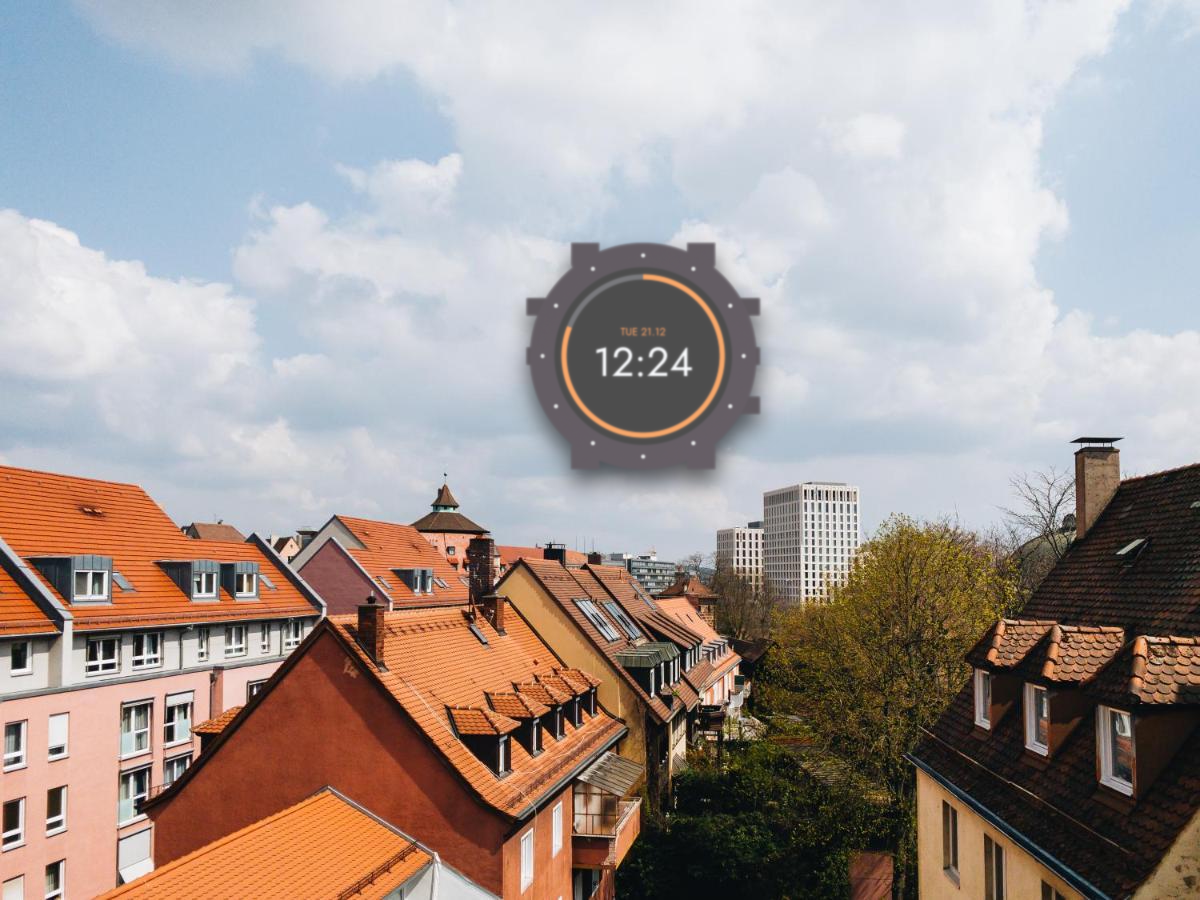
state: 12:24
